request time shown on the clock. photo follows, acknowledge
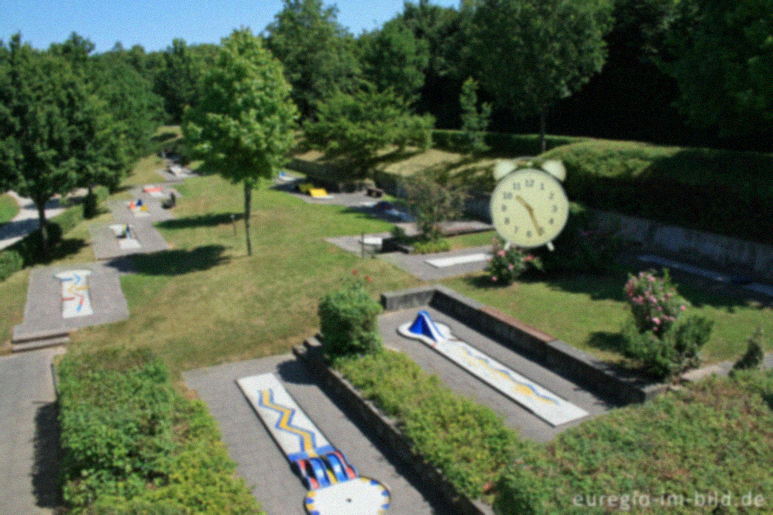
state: 10:26
